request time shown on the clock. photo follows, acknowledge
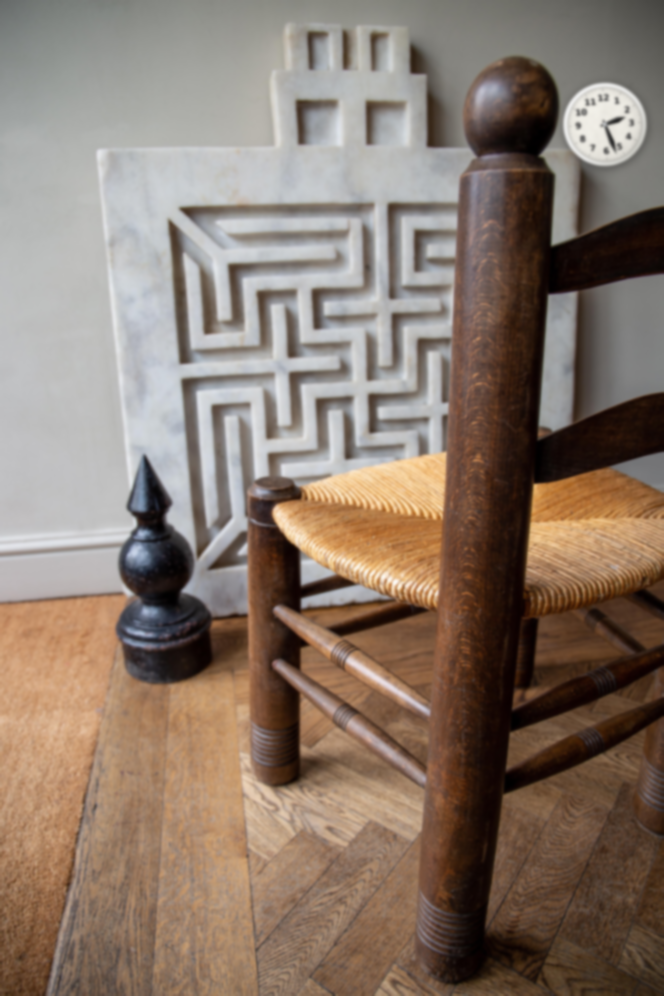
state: 2:27
